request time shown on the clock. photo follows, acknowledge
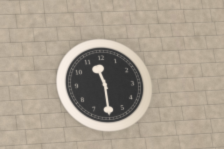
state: 11:30
